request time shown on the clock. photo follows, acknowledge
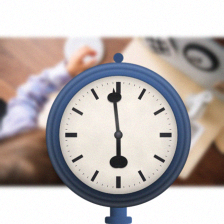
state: 5:59
